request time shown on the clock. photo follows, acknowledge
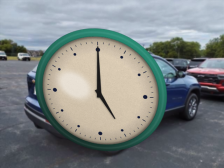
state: 5:00
